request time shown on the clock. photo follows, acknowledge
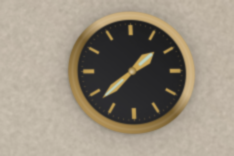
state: 1:38
